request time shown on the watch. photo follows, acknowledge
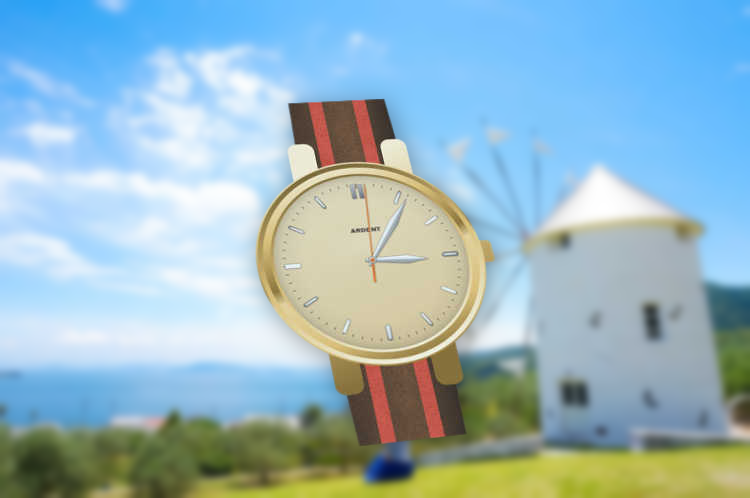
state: 3:06:01
